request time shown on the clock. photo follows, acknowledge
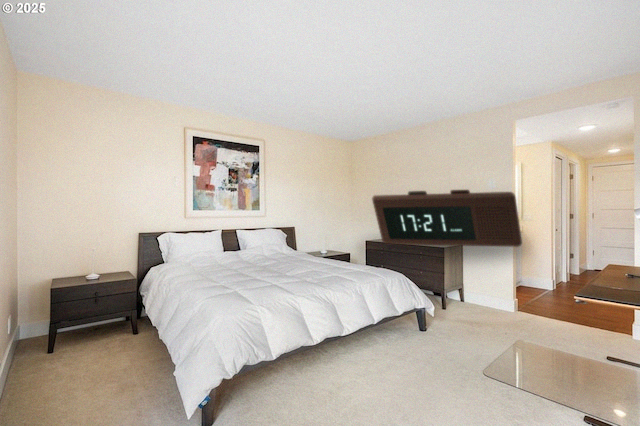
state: 17:21
